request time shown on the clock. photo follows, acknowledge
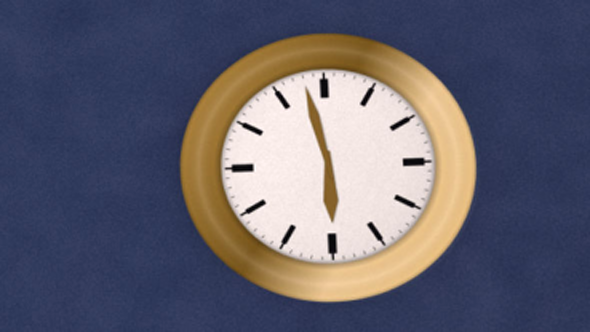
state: 5:58
